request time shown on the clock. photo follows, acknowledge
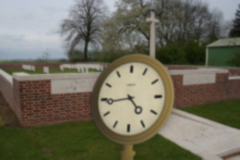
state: 4:44
